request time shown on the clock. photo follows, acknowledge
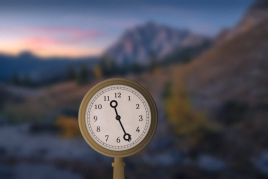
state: 11:26
